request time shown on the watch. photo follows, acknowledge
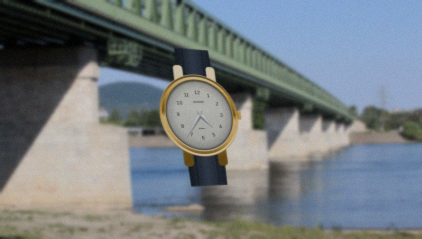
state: 4:36
